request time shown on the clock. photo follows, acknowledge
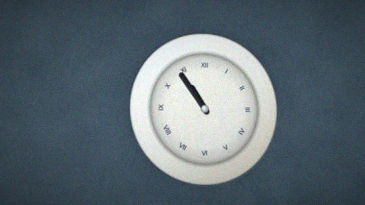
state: 10:54
